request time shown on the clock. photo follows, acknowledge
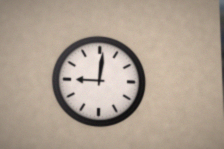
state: 9:01
